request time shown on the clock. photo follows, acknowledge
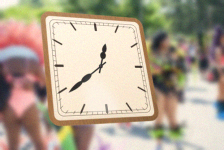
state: 12:39
